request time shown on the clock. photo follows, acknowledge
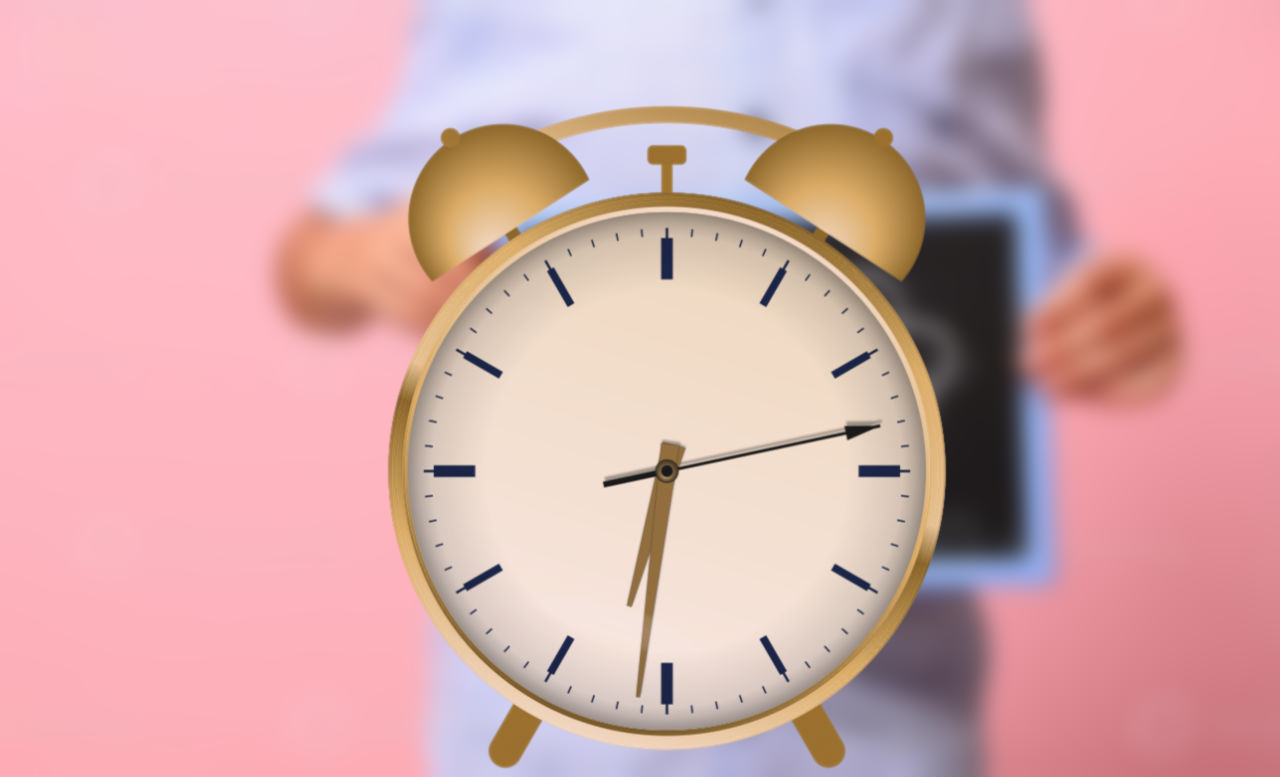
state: 6:31:13
